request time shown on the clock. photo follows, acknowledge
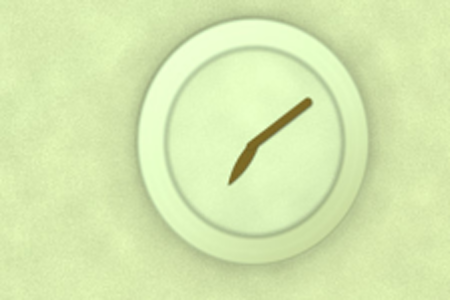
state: 7:09
